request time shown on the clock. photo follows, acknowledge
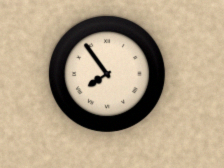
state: 7:54
